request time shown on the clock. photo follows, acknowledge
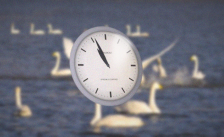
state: 10:56
